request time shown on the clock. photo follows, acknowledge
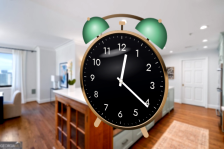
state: 12:21
